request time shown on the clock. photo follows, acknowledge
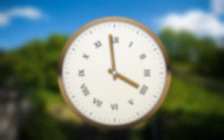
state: 3:59
